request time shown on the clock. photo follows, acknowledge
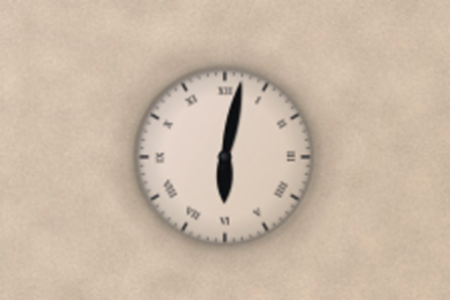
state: 6:02
